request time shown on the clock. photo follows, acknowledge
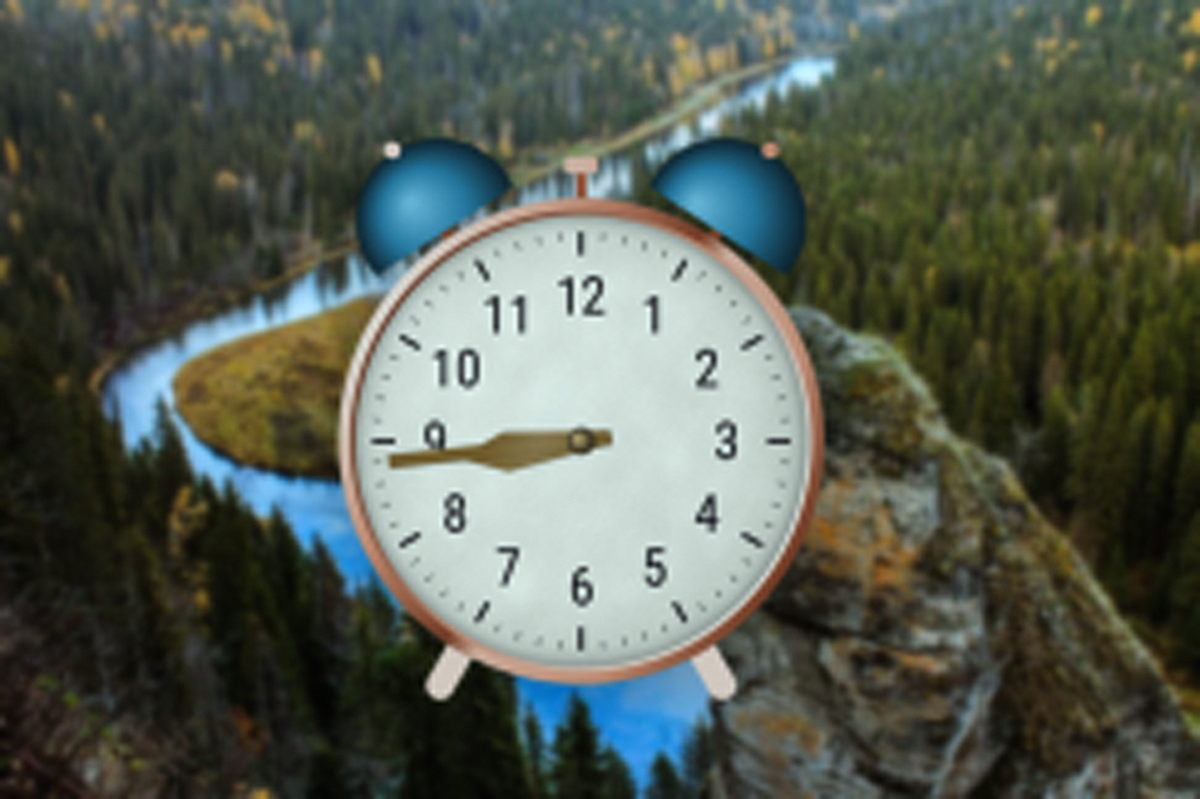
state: 8:44
